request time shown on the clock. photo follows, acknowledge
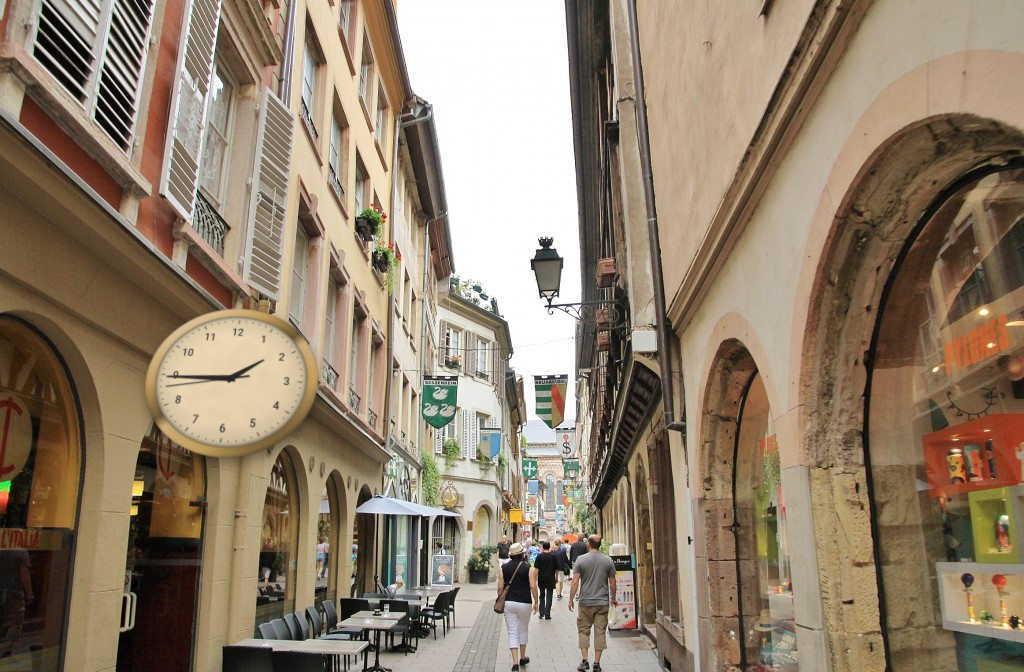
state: 1:44:43
